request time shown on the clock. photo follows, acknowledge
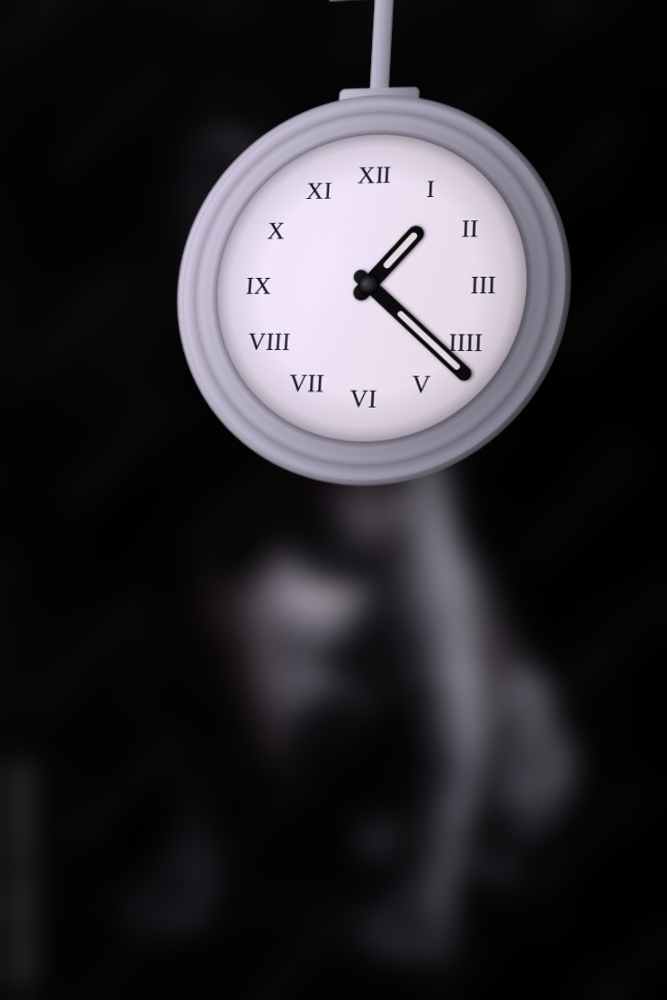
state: 1:22
